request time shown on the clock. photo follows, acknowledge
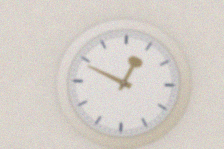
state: 12:49
